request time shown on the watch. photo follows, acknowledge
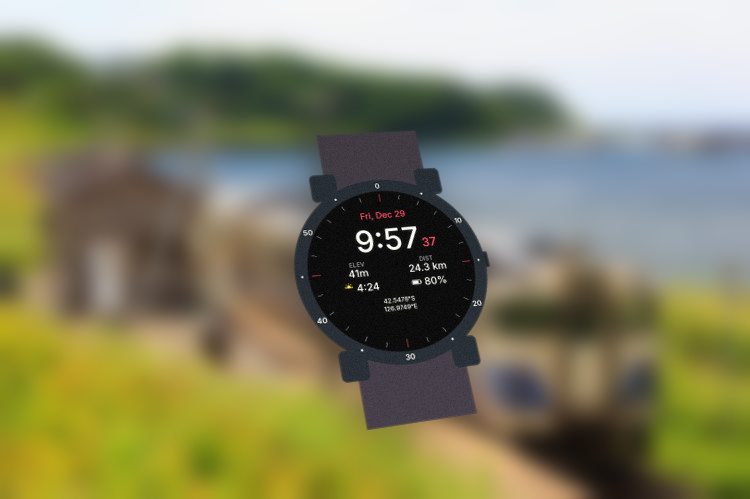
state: 9:57:37
